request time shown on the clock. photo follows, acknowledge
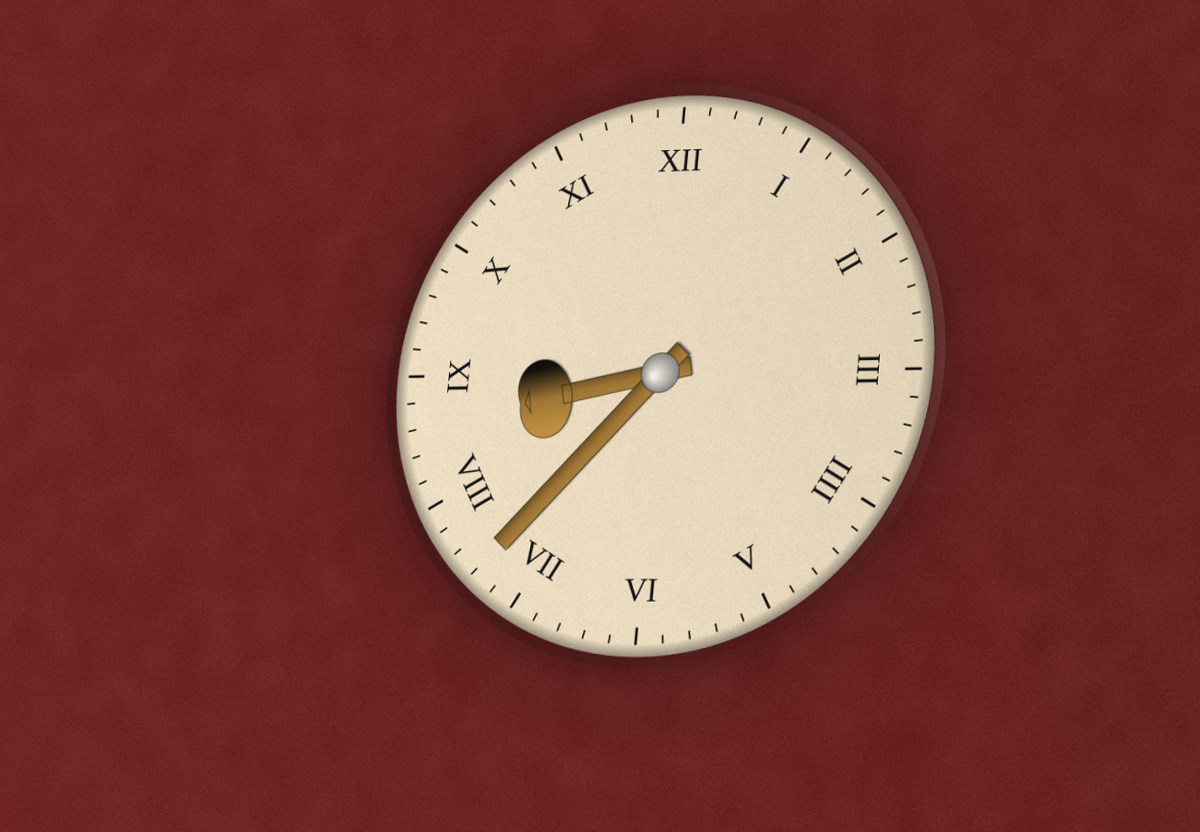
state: 8:37
